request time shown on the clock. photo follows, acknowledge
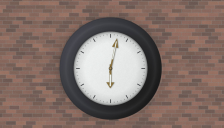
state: 6:02
